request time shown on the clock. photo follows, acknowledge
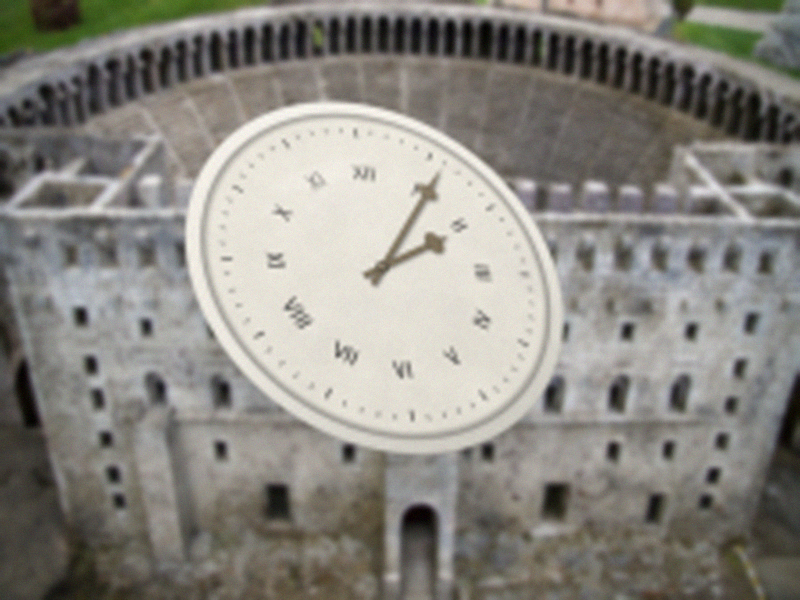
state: 2:06
